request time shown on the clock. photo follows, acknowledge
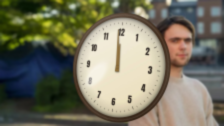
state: 11:59
